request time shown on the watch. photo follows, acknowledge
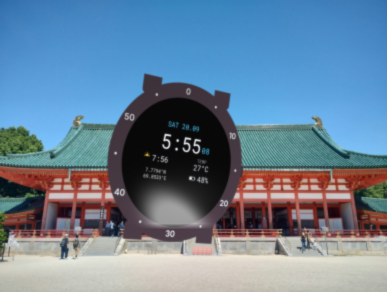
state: 5:55
